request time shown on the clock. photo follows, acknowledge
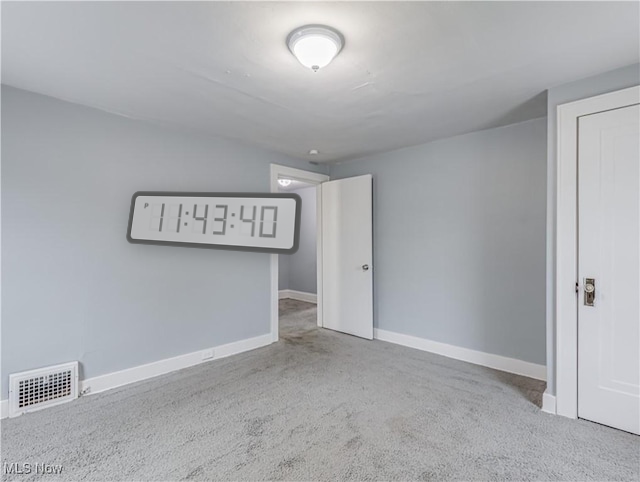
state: 11:43:40
